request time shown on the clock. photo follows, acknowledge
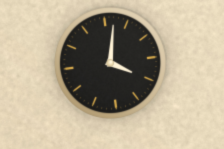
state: 4:02
